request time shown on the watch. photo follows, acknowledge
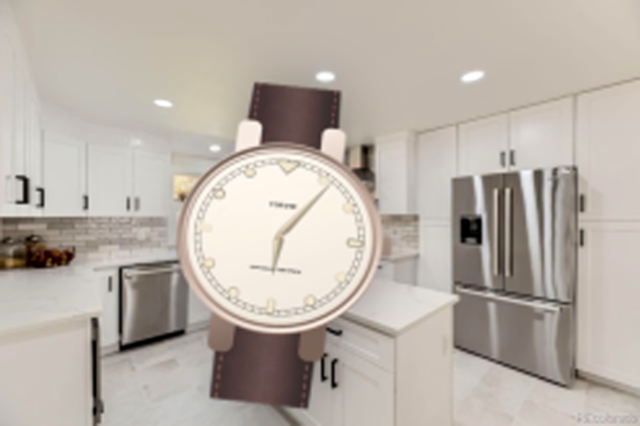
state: 6:06
